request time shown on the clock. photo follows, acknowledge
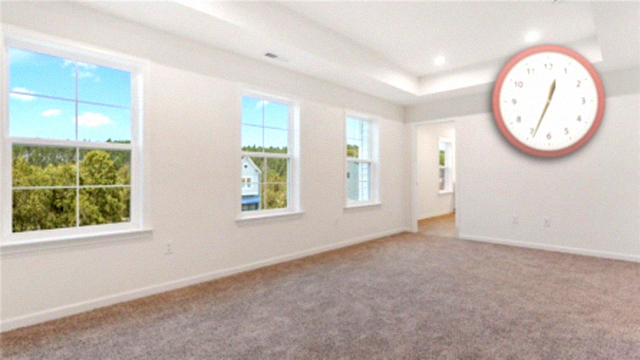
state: 12:34
